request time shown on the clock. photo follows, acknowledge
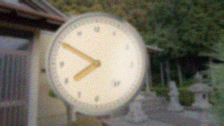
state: 7:50
